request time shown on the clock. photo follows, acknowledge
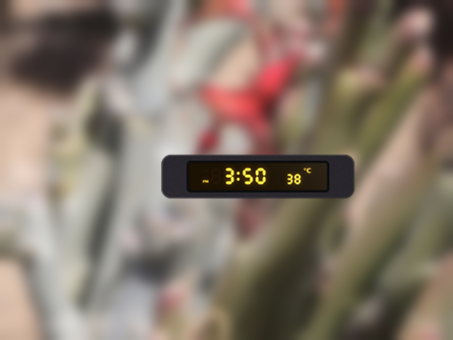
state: 3:50
